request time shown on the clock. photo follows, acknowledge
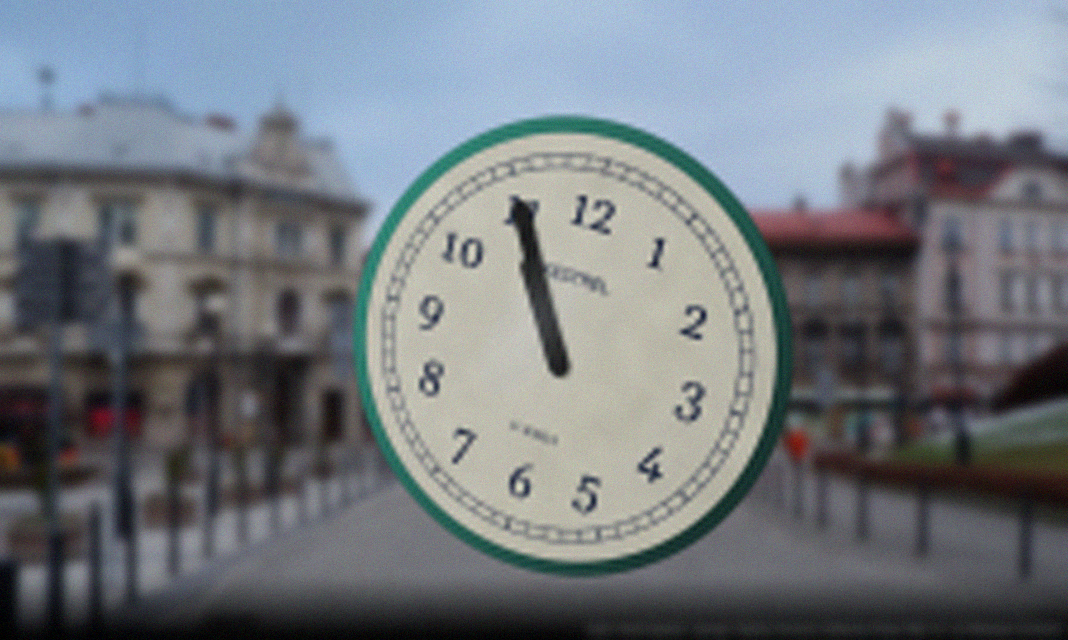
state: 10:55
